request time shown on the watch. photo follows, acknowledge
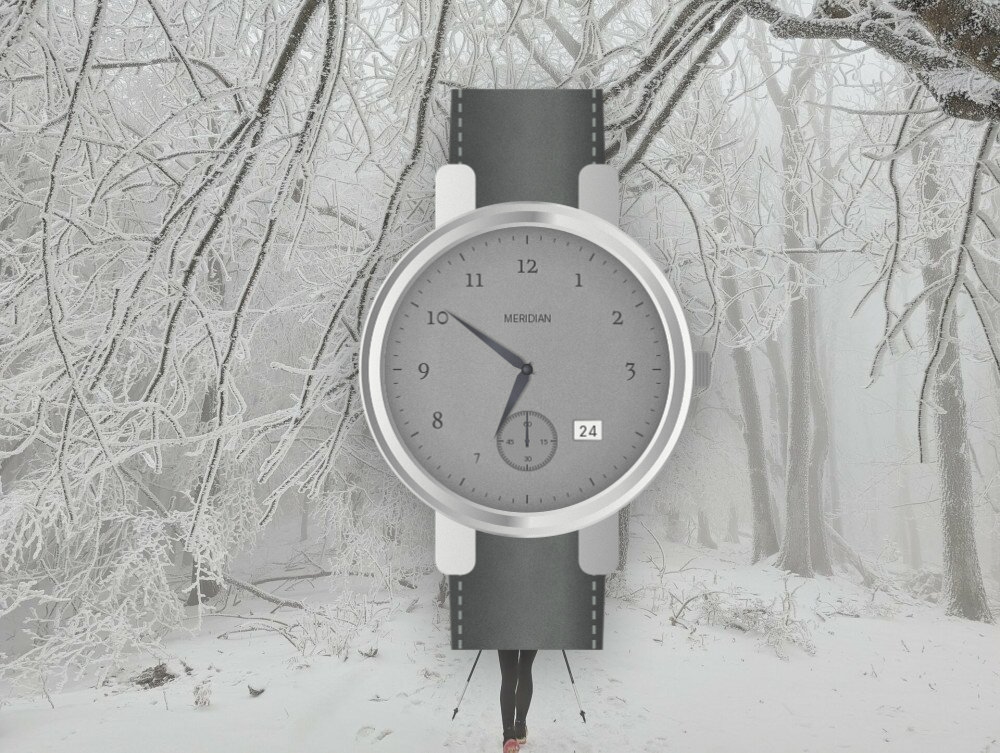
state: 6:51
